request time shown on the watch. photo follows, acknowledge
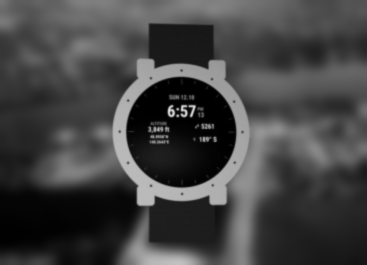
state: 6:57
